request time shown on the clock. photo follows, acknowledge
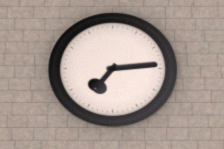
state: 7:14
